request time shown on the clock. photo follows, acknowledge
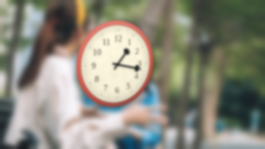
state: 1:17
